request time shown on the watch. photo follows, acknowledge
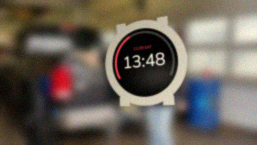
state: 13:48
